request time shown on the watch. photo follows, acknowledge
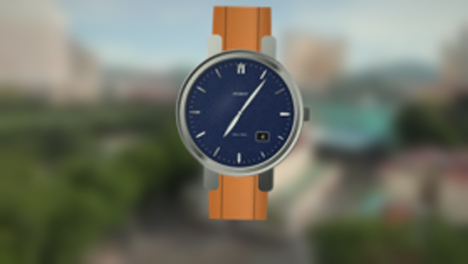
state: 7:06
